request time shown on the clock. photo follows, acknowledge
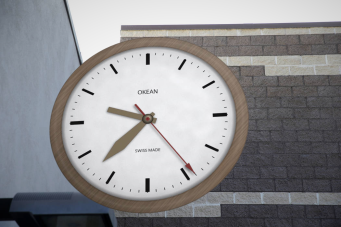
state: 9:37:24
